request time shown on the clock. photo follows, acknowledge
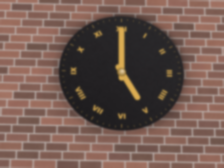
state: 5:00
